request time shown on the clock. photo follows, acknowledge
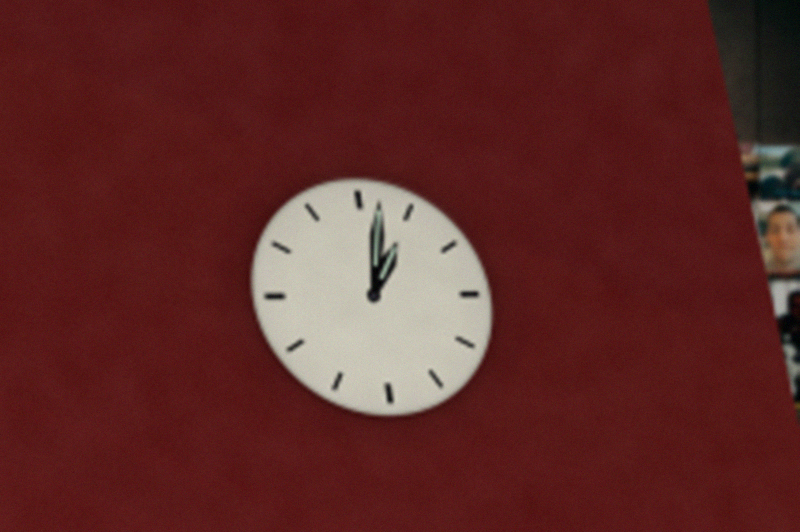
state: 1:02
